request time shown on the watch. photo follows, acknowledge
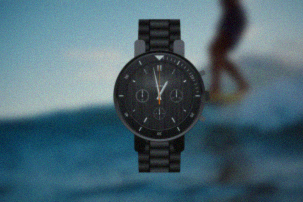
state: 12:58
